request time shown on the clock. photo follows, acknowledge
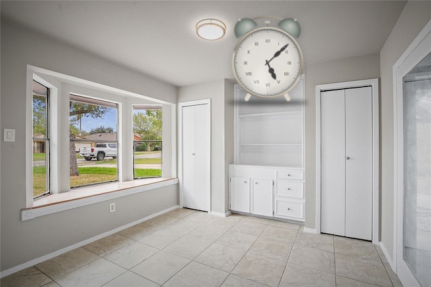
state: 5:08
